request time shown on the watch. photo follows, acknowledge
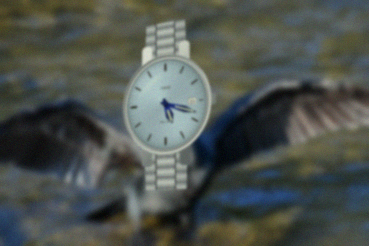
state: 5:18
